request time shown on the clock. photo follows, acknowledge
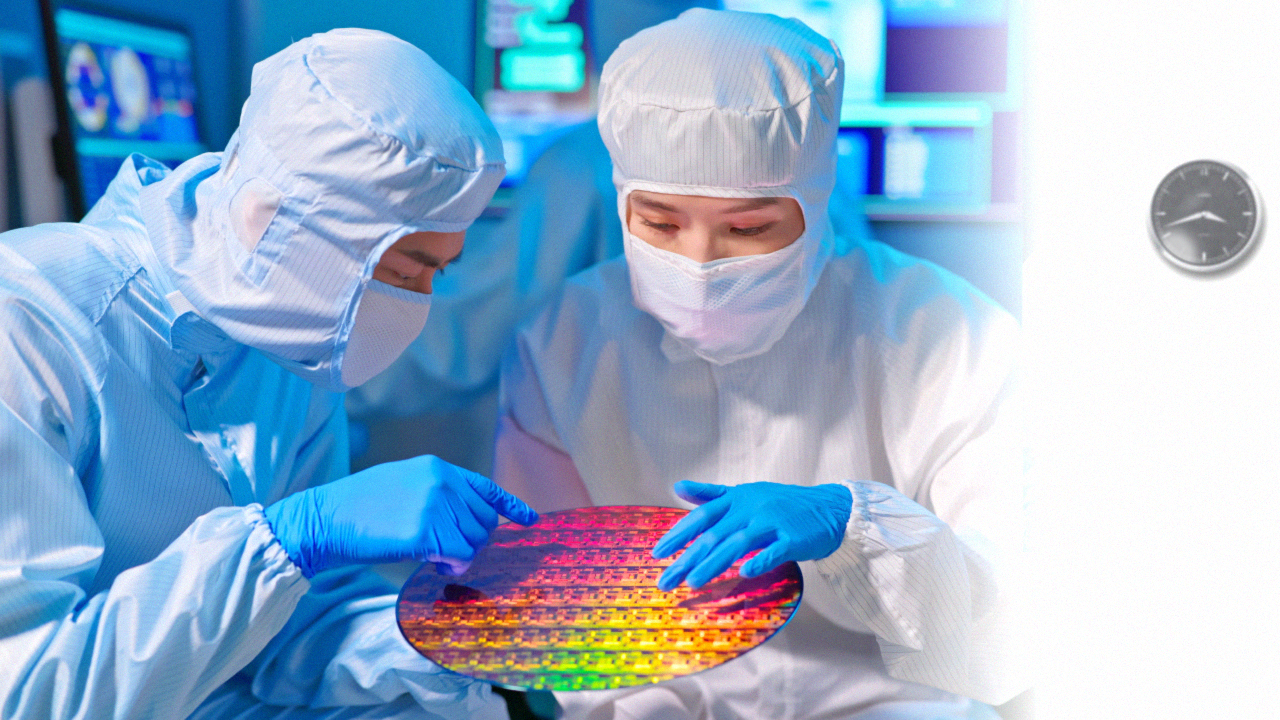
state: 3:42
